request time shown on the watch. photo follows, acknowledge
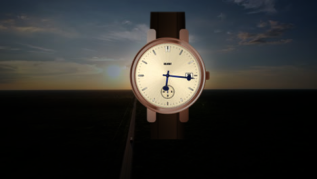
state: 6:16
